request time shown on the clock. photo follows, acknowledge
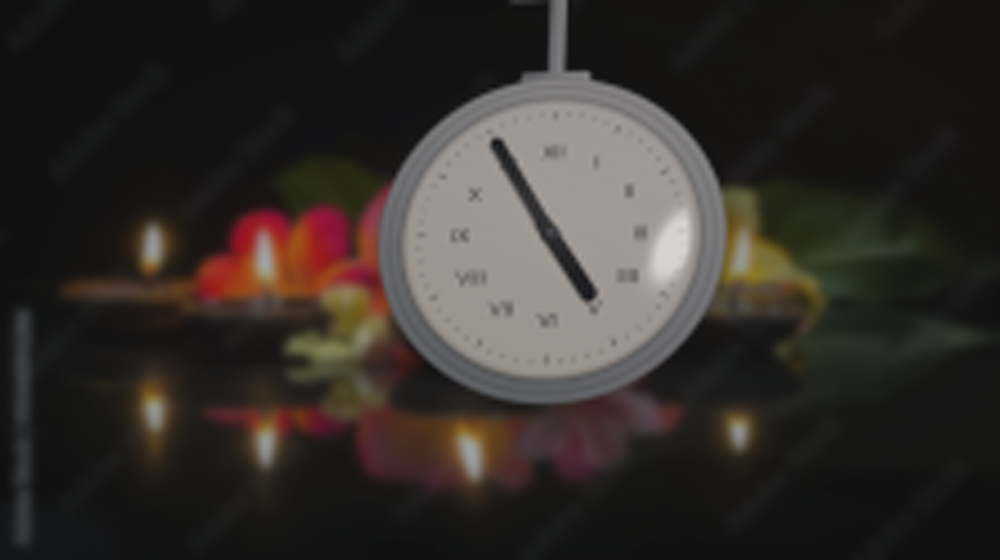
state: 4:55
